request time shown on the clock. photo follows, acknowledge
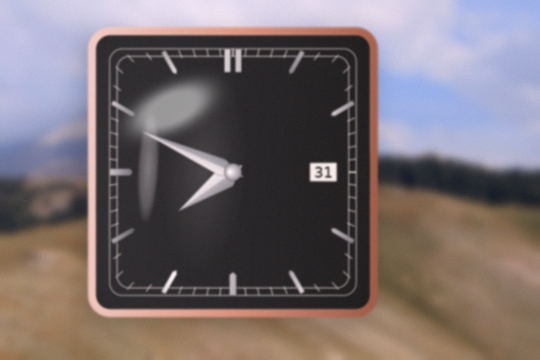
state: 7:49
